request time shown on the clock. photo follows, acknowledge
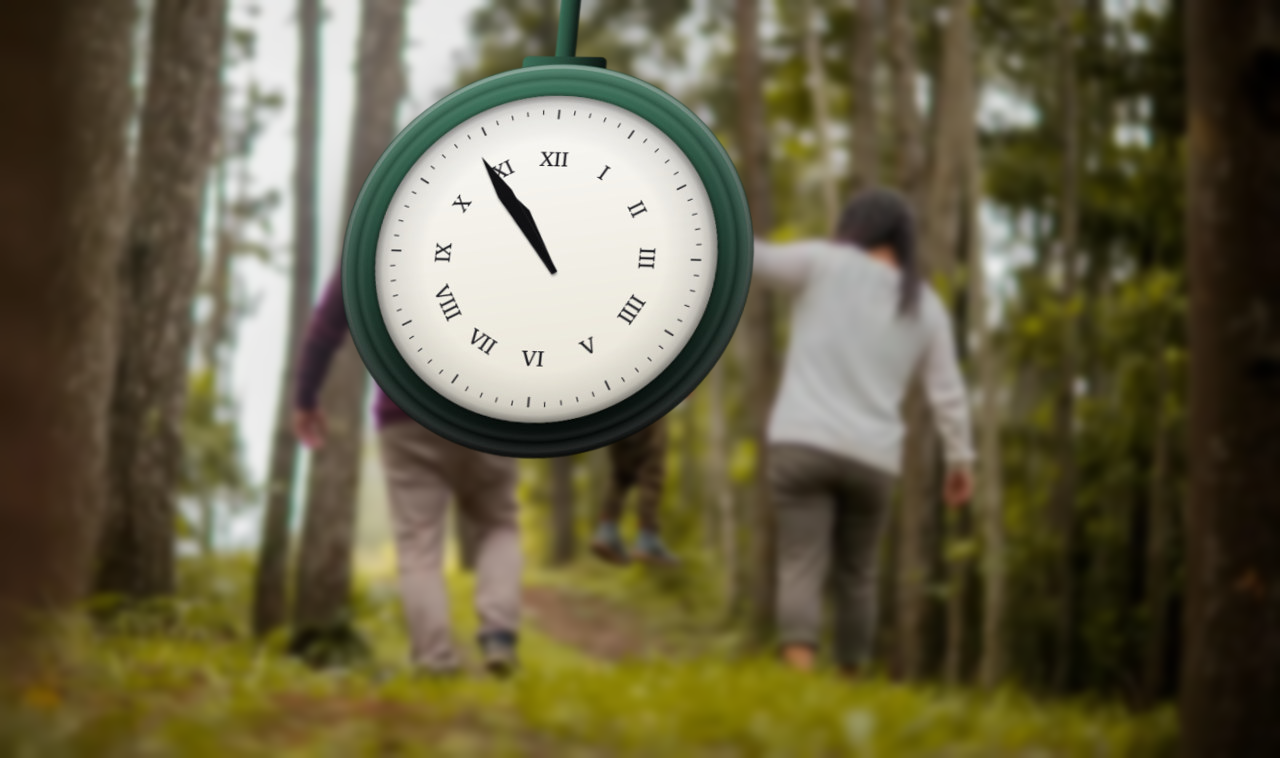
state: 10:54
